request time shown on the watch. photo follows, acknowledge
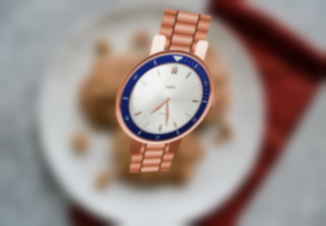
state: 7:28
